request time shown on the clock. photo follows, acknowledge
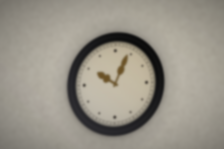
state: 10:04
